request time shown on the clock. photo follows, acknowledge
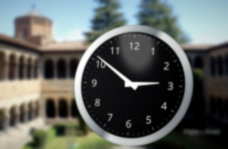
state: 2:51
